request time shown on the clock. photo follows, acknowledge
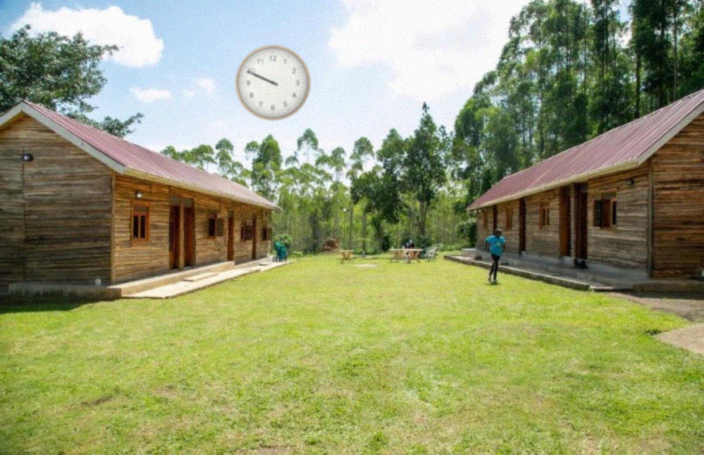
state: 9:49
